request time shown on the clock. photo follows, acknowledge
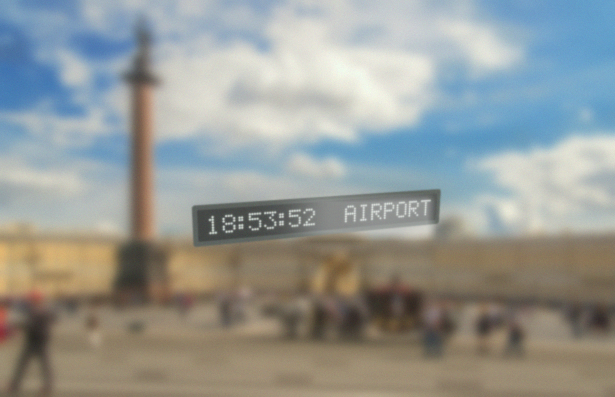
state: 18:53:52
